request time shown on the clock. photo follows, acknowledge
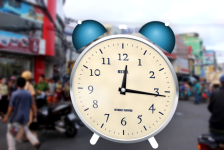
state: 12:16
